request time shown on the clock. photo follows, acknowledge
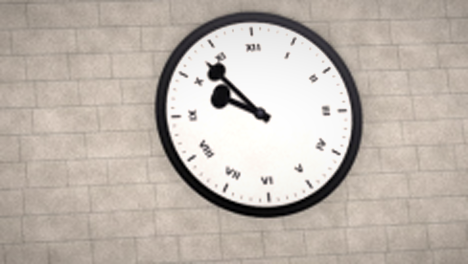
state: 9:53
